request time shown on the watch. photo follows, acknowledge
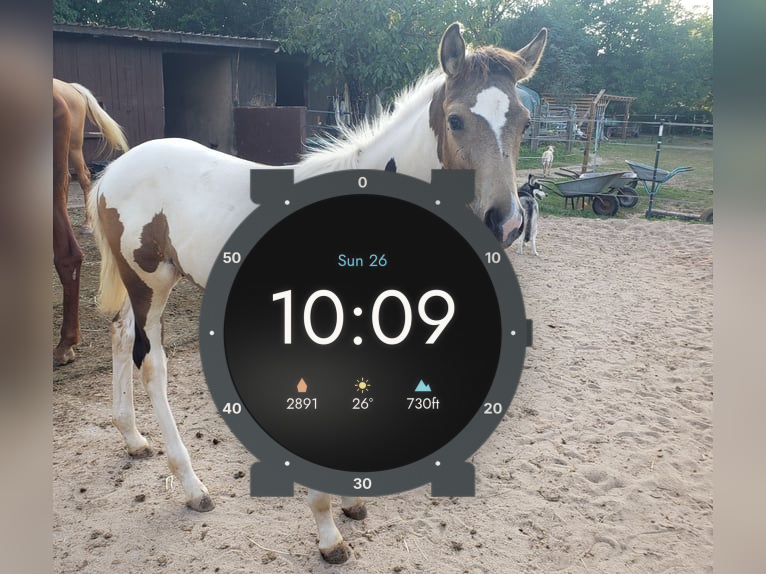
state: 10:09
